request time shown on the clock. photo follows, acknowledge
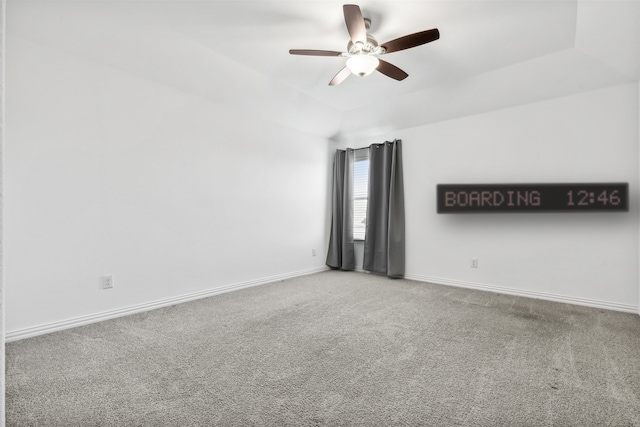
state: 12:46
